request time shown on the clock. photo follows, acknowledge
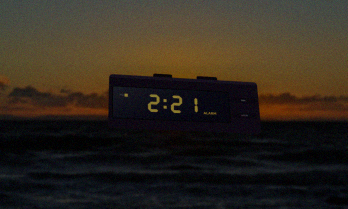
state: 2:21
